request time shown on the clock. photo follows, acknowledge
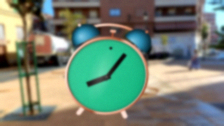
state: 8:05
